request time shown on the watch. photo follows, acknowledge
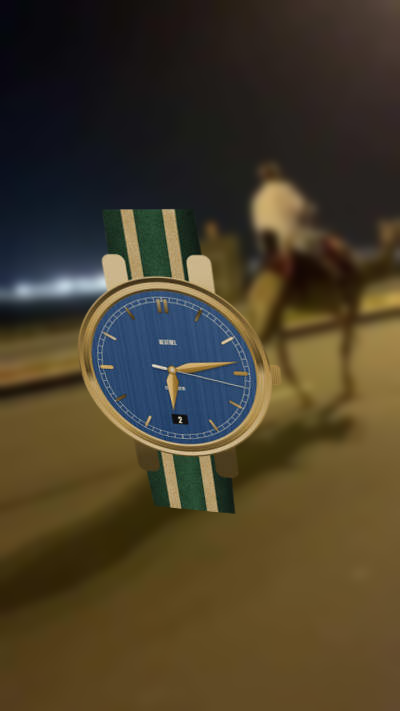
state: 6:13:17
